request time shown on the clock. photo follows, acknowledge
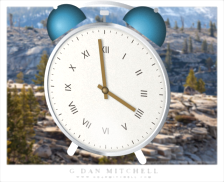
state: 3:59
